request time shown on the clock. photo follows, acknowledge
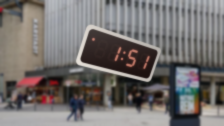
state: 1:51
